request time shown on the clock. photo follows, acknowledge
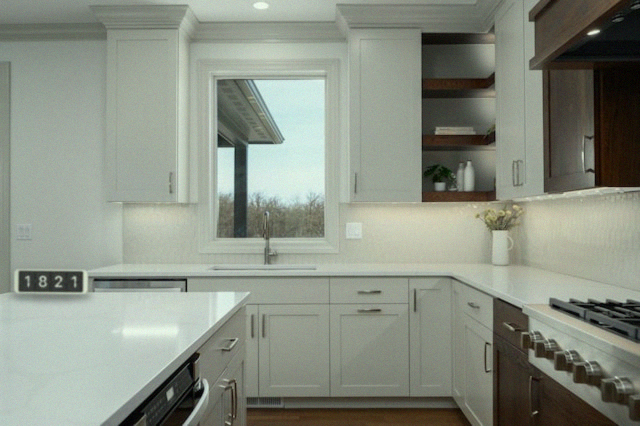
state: 18:21
